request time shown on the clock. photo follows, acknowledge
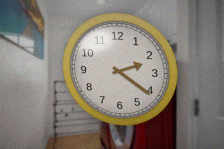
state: 2:21
